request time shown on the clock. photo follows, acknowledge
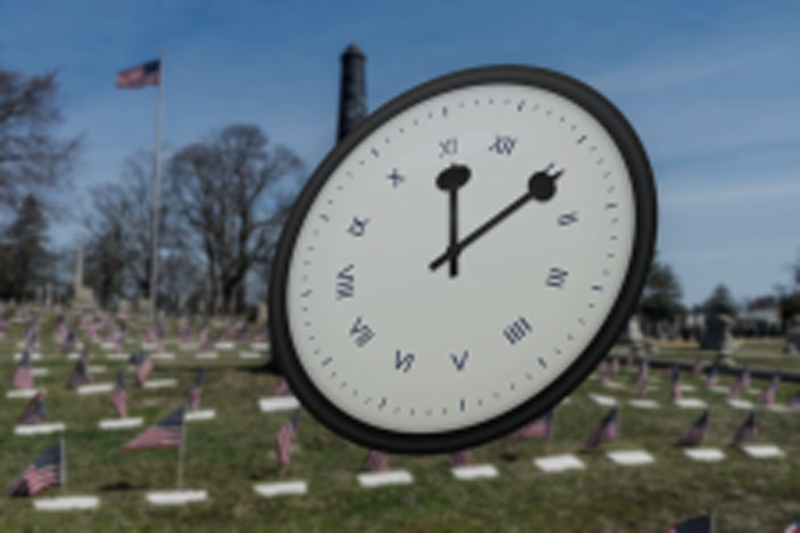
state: 11:06
